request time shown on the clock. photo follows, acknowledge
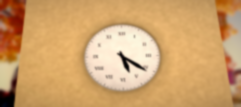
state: 5:21
